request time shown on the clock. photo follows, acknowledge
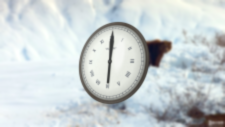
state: 6:00
